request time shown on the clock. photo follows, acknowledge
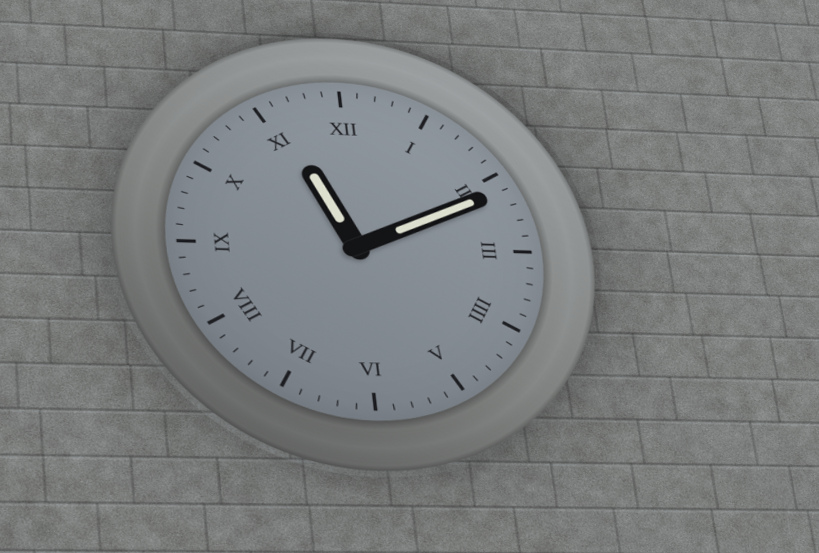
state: 11:11
